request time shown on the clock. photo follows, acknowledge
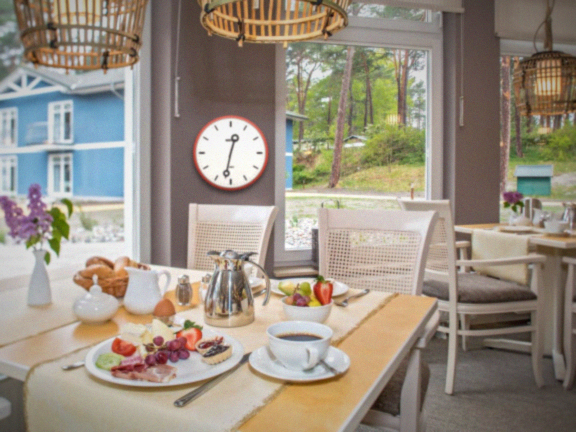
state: 12:32
